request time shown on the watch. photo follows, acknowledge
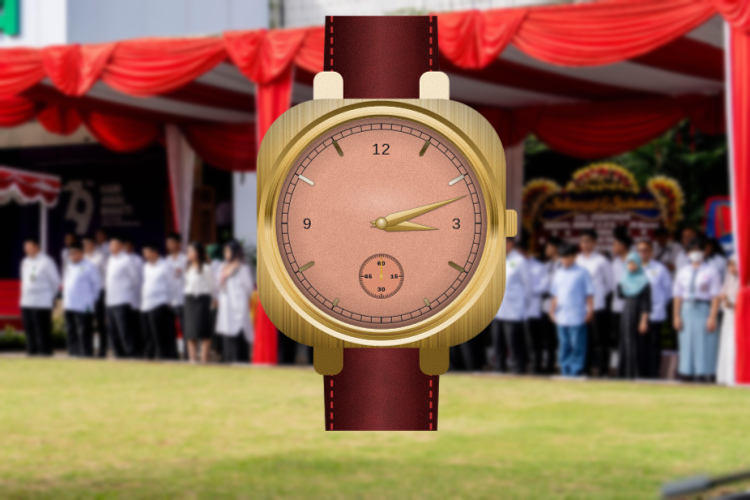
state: 3:12
